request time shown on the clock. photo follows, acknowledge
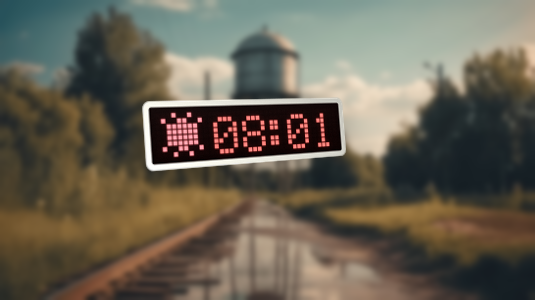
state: 8:01
